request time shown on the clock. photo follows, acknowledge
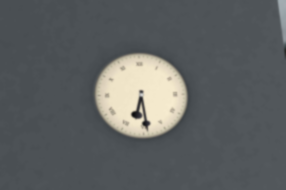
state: 6:29
